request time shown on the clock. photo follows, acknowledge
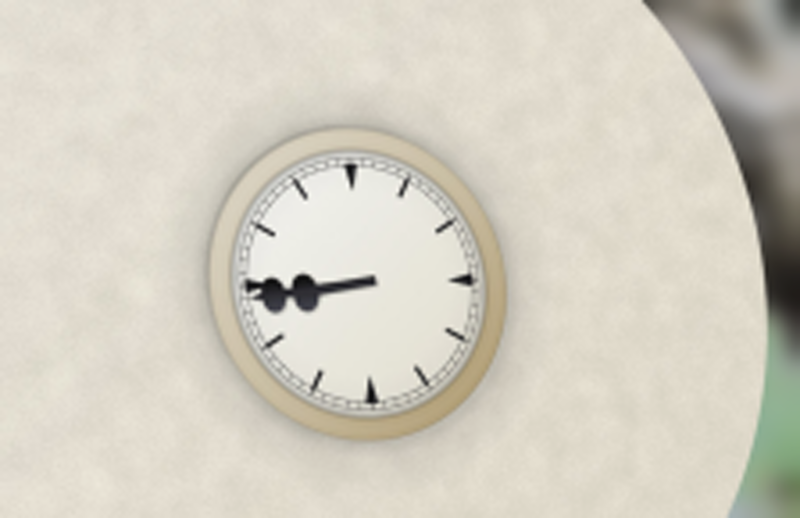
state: 8:44
